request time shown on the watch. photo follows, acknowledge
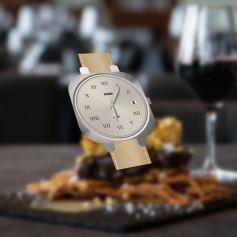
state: 6:06
